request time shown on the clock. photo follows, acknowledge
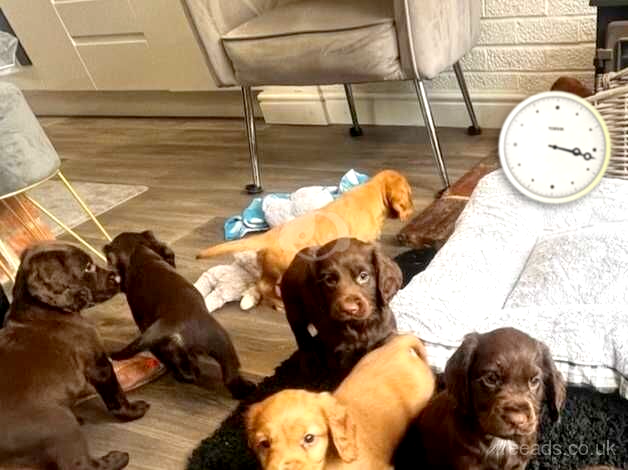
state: 3:17
